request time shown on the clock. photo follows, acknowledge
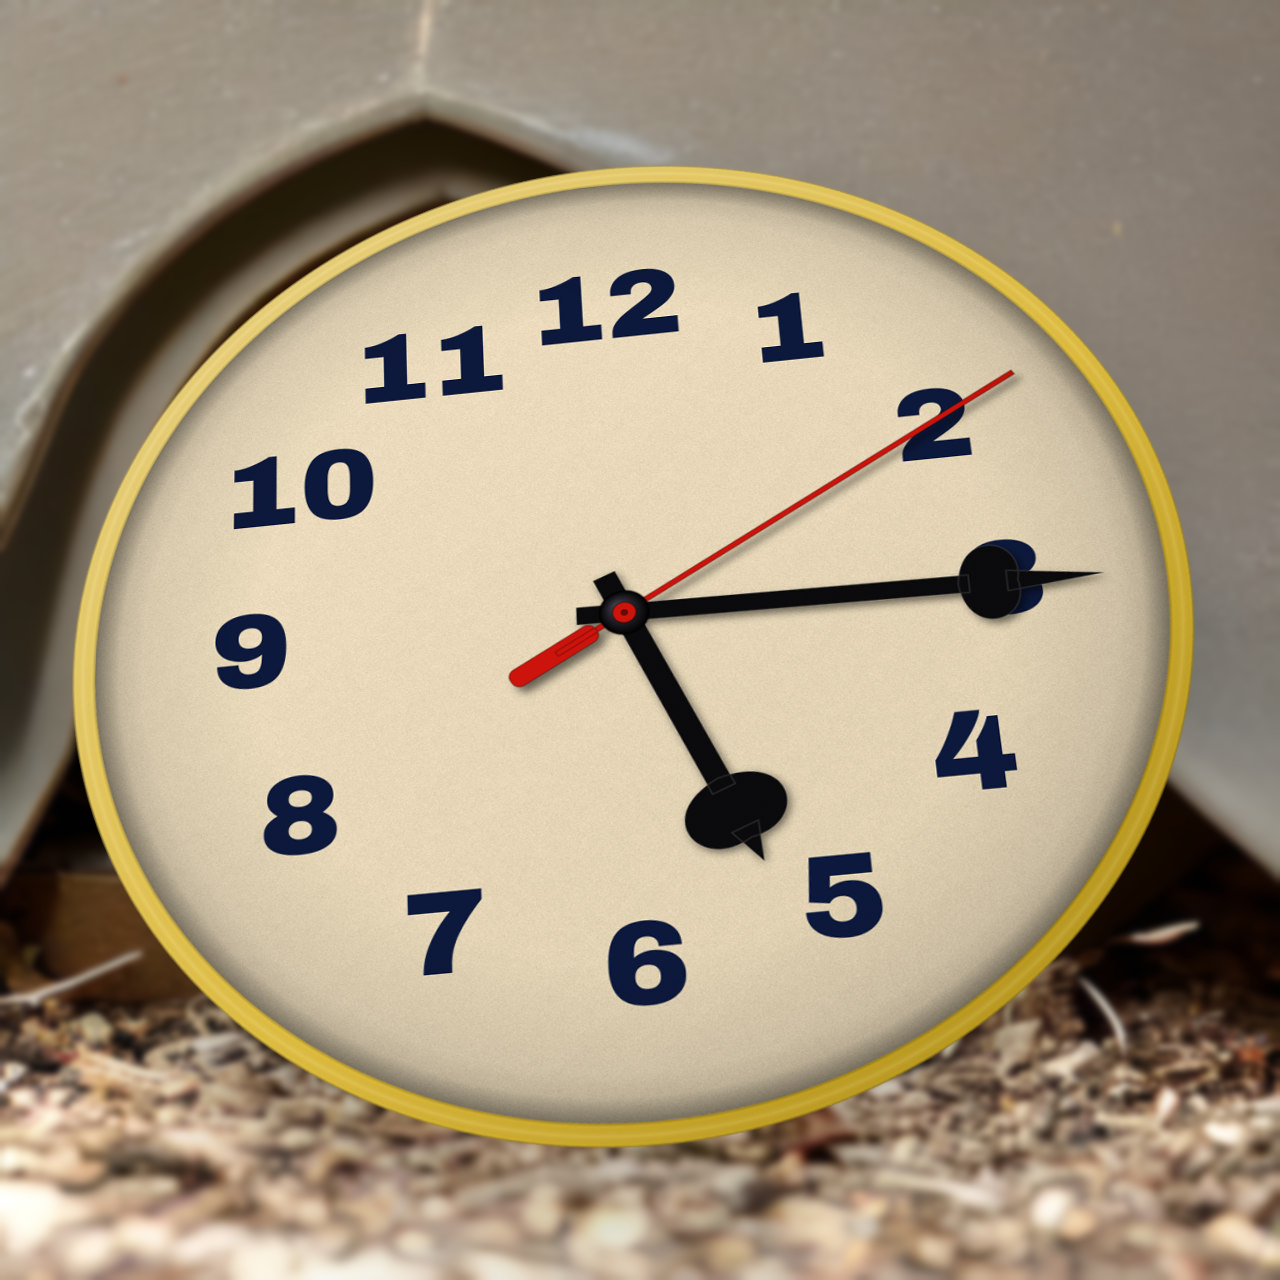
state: 5:15:10
